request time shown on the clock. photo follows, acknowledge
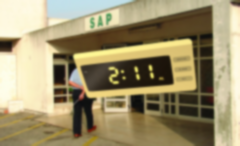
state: 2:11
